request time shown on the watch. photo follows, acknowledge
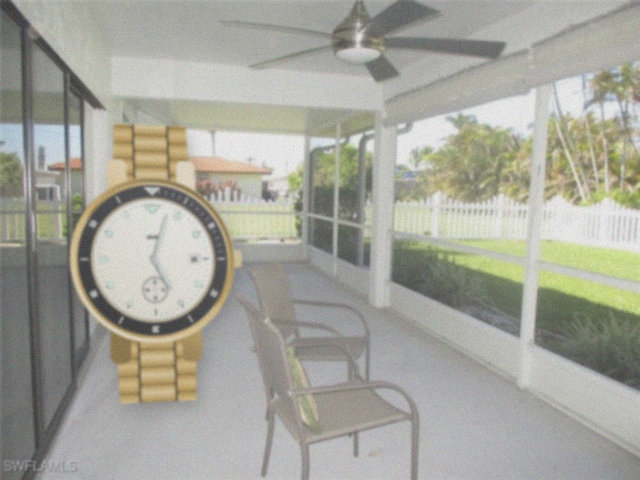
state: 5:03
